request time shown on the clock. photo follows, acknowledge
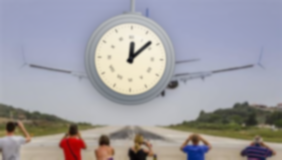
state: 12:08
